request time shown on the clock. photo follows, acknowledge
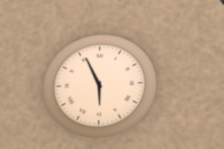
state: 5:56
